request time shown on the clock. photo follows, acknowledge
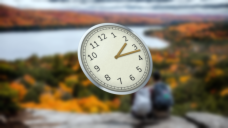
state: 2:17
